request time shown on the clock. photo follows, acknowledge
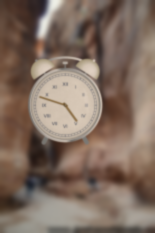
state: 4:48
